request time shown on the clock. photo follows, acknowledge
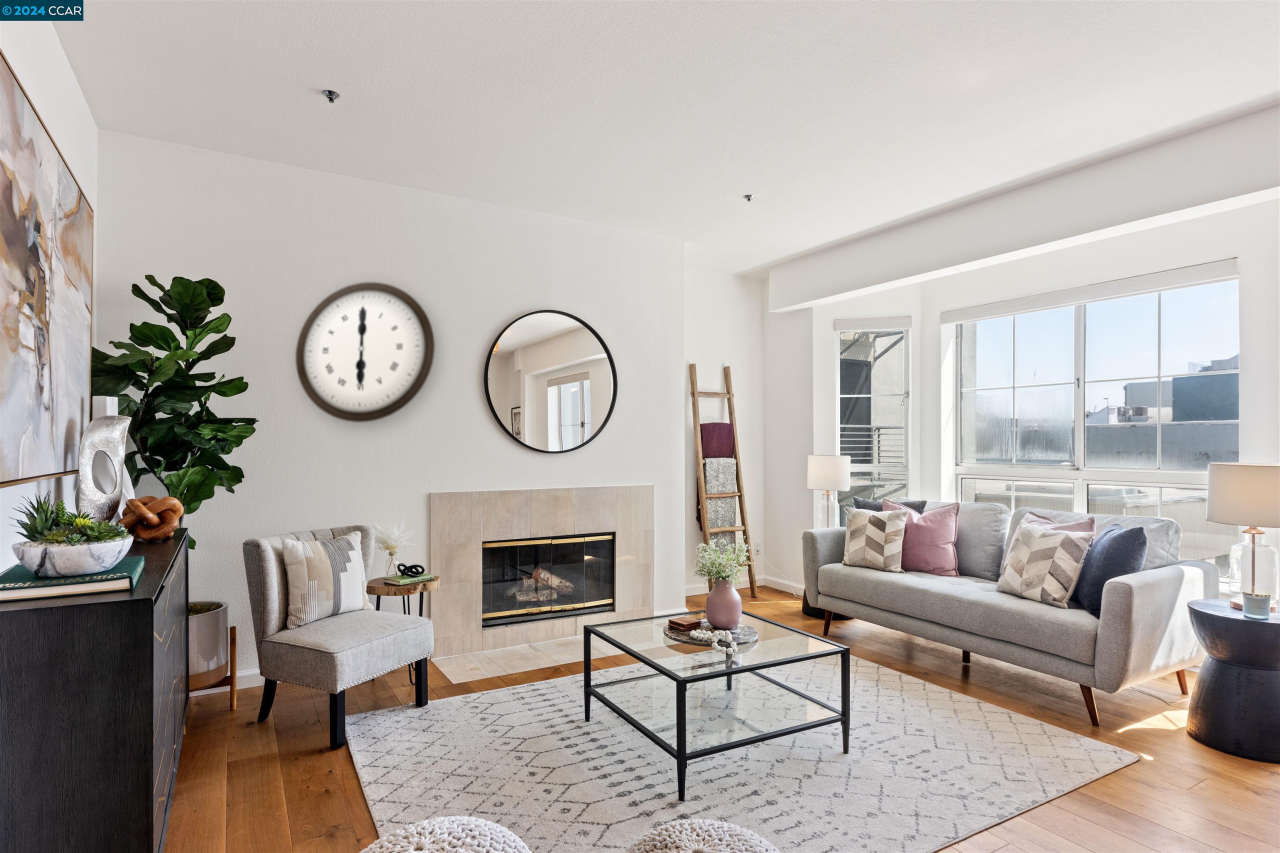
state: 6:00
